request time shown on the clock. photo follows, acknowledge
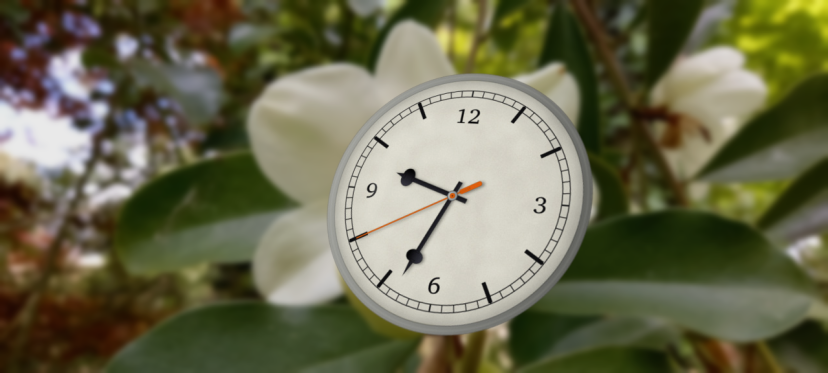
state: 9:33:40
